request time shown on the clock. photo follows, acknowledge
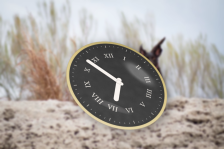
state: 6:53
